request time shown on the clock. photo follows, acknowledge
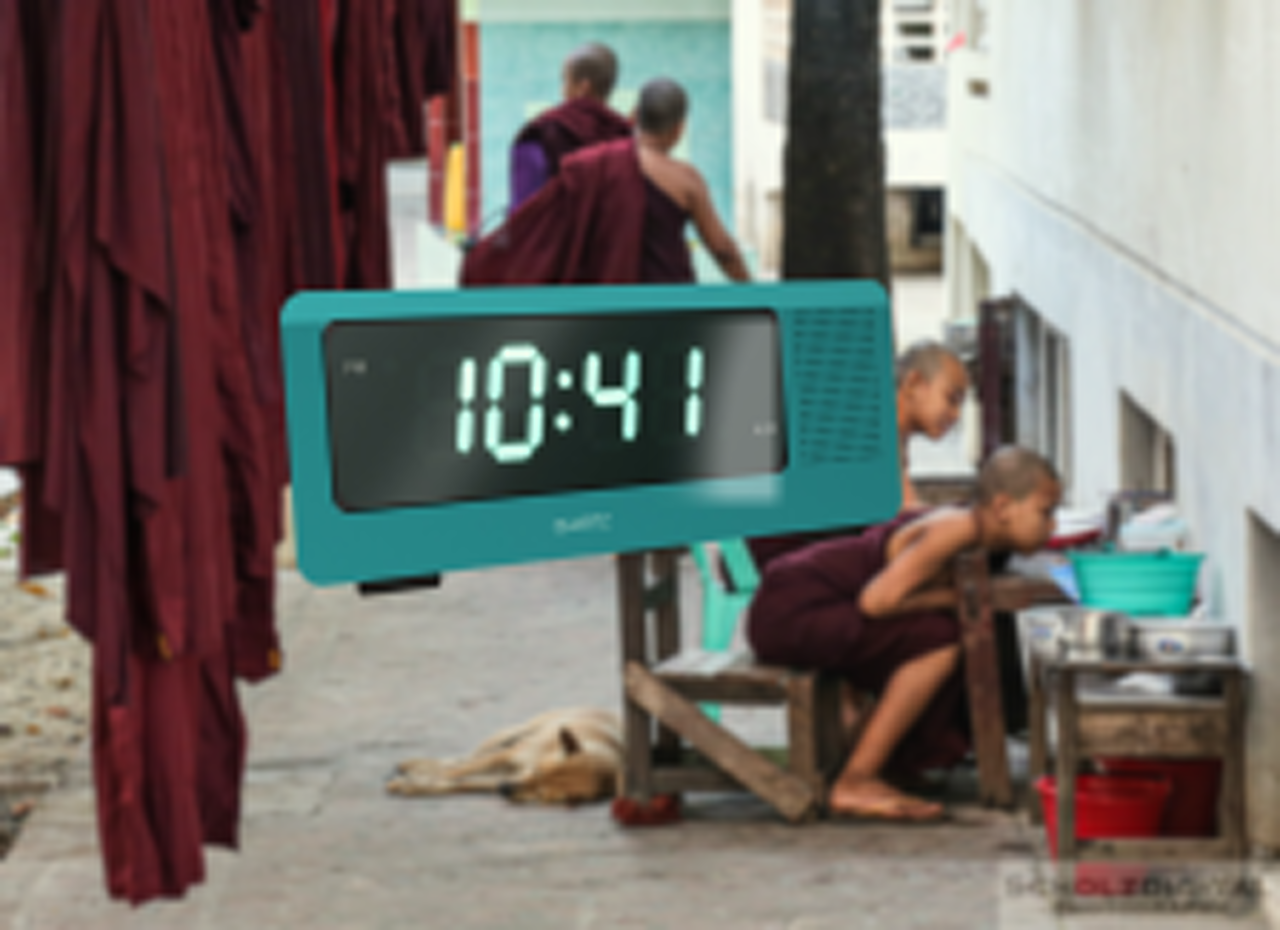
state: 10:41
